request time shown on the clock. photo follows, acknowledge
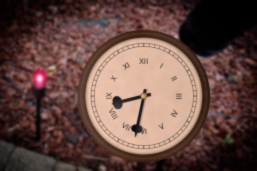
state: 8:32
